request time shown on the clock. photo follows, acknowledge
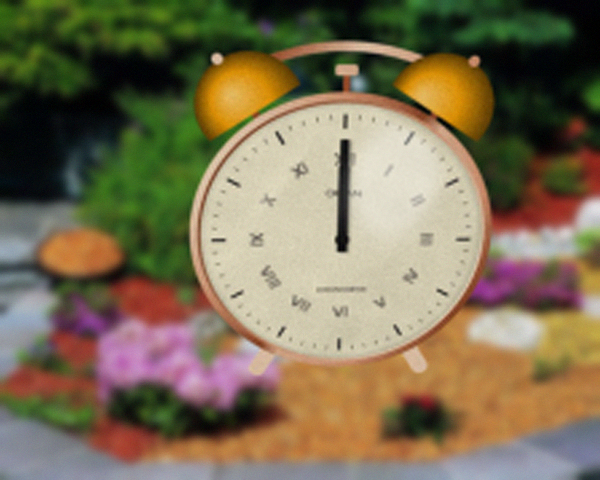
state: 12:00
